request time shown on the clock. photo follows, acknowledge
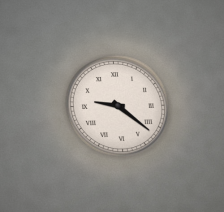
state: 9:22
